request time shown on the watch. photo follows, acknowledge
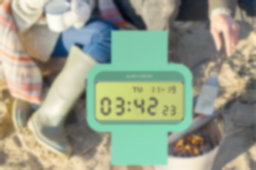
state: 3:42
